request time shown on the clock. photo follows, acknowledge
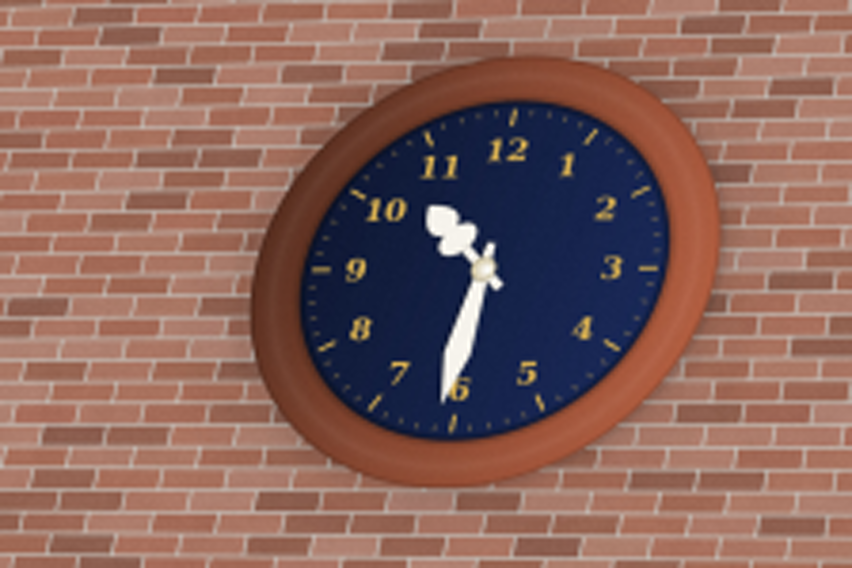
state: 10:31
